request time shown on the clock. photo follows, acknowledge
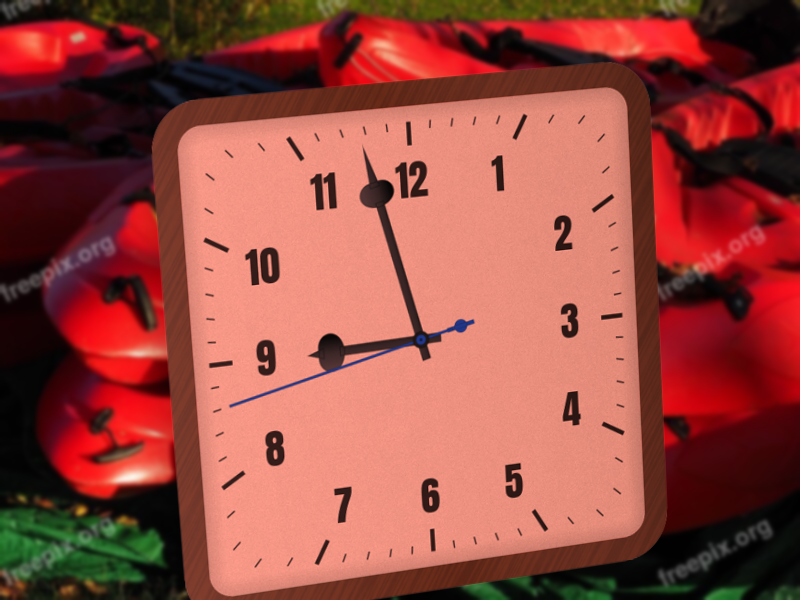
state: 8:57:43
